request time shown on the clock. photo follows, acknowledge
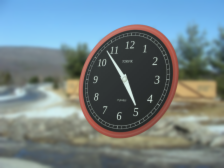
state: 4:53
